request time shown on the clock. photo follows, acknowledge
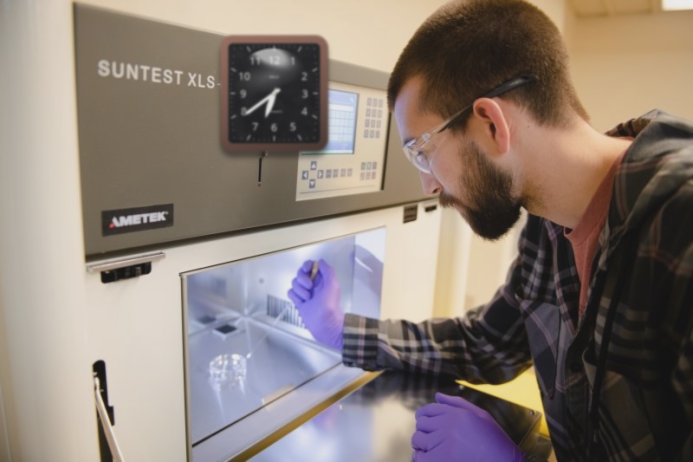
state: 6:39
